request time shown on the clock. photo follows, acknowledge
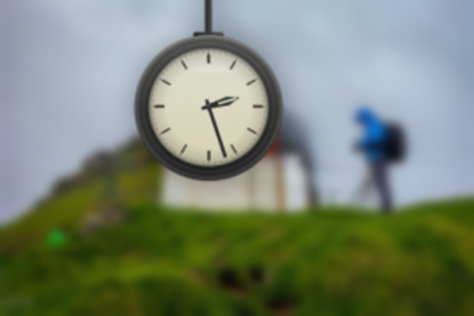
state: 2:27
